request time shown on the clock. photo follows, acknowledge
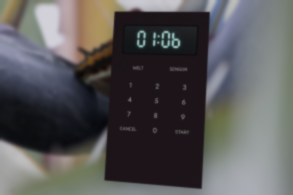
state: 1:06
